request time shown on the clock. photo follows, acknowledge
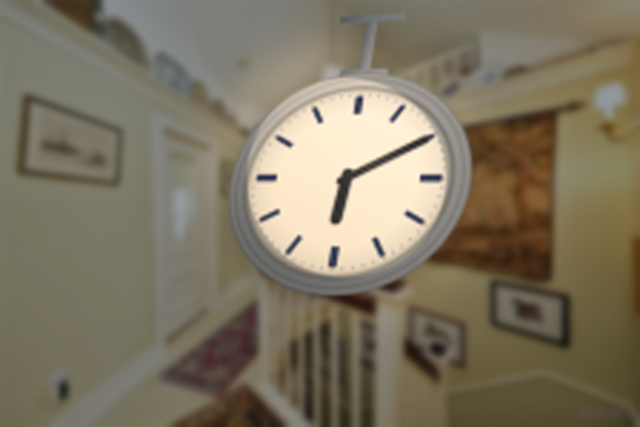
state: 6:10
